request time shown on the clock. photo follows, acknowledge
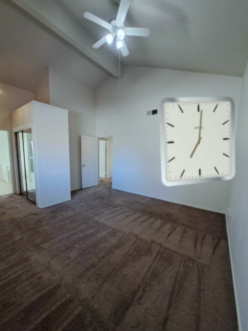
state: 7:01
